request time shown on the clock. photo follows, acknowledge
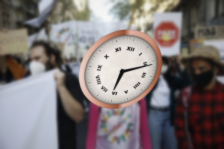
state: 6:11
